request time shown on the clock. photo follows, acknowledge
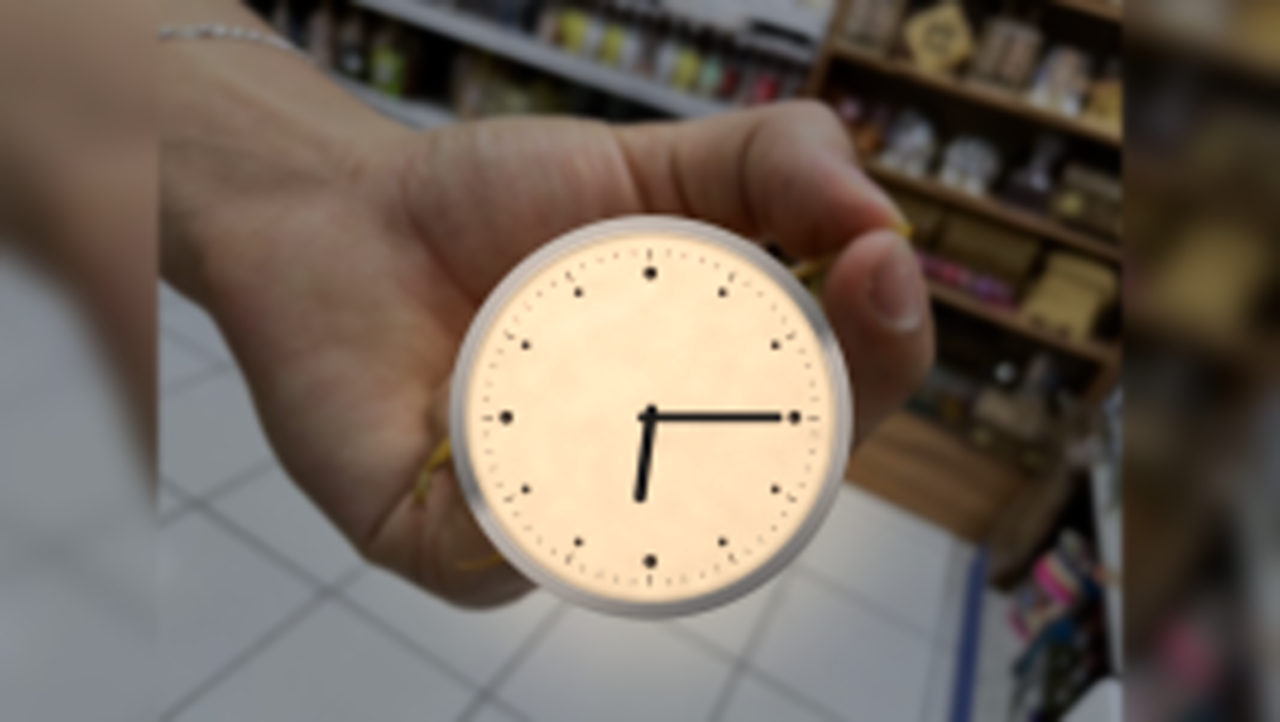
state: 6:15
